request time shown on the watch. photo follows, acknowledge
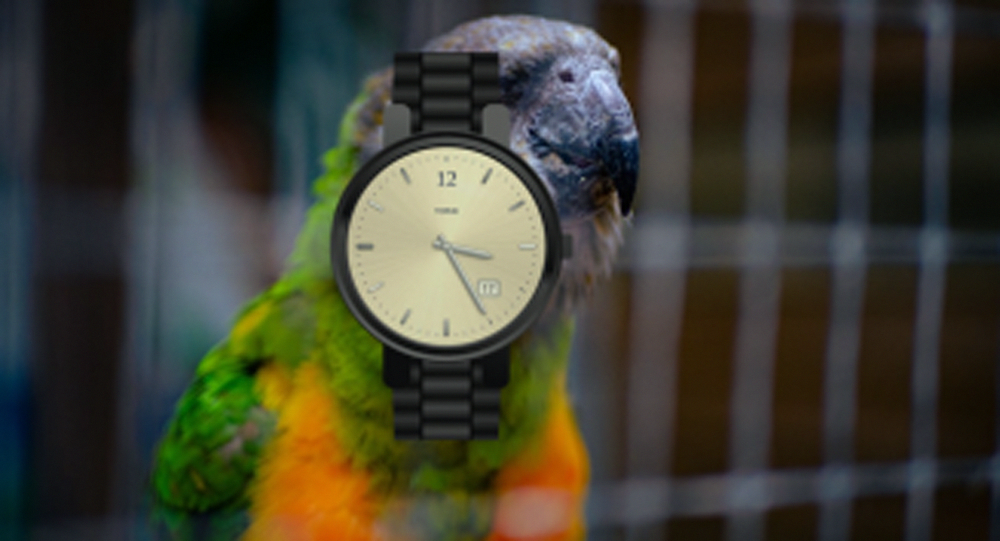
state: 3:25
